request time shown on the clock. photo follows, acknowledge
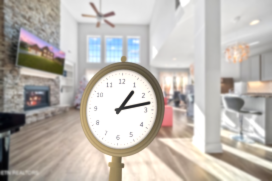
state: 1:13
